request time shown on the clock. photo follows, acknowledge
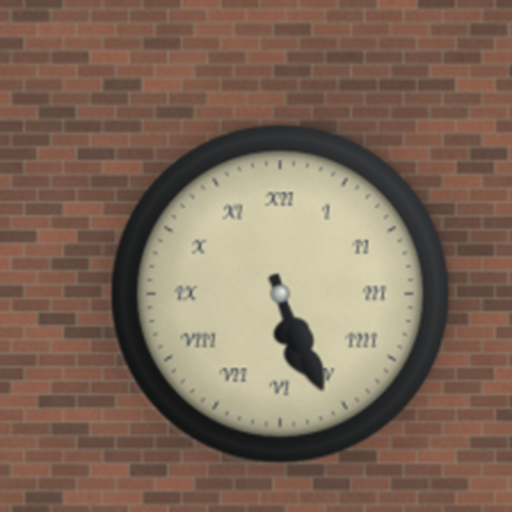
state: 5:26
